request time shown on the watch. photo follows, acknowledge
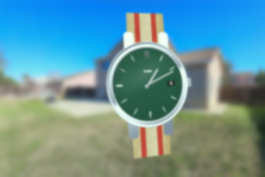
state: 1:11
